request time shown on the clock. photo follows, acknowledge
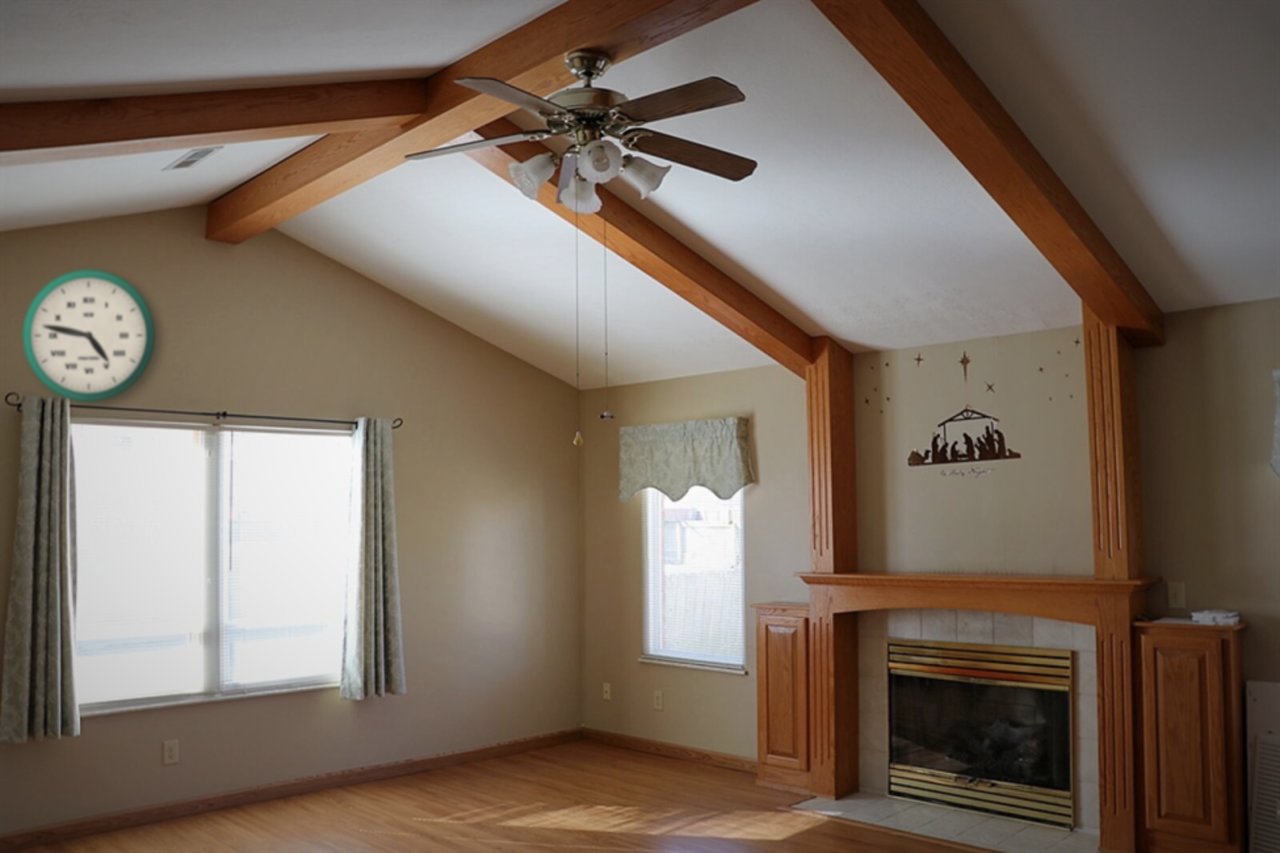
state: 4:47
